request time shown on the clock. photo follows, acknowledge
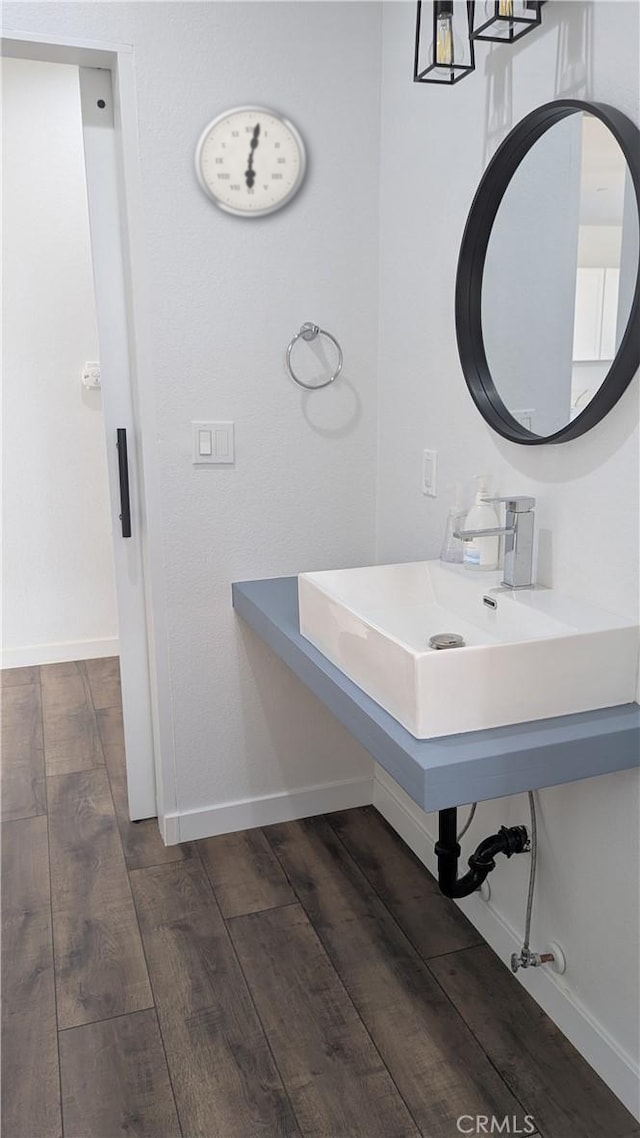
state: 6:02
